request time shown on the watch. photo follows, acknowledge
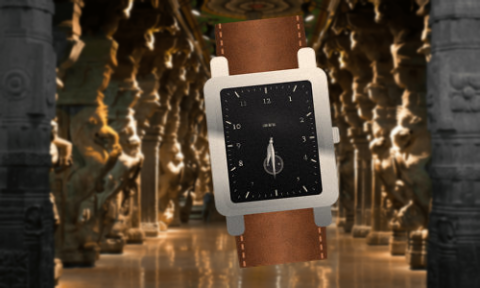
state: 6:30
